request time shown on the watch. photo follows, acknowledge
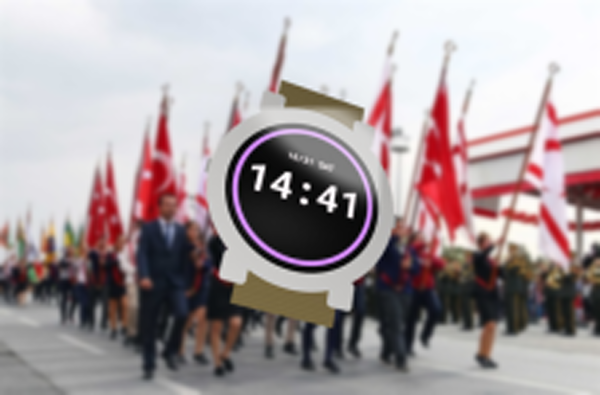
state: 14:41
